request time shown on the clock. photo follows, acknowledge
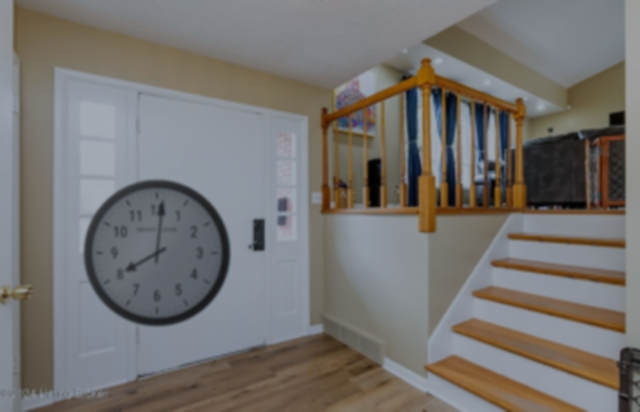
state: 8:01
